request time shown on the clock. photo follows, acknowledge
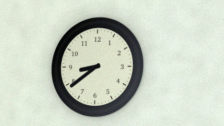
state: 8:39
